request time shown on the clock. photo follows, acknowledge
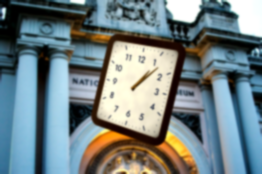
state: 1:07
